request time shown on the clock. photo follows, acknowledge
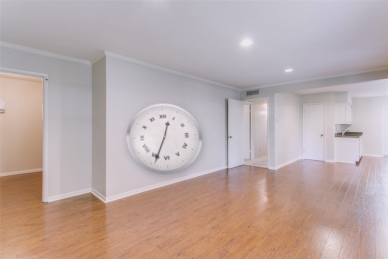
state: 12:34
